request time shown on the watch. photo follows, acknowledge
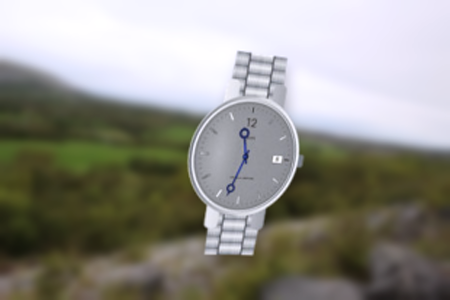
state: 11:33
